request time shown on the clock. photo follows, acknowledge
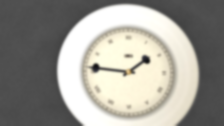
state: 1:46
